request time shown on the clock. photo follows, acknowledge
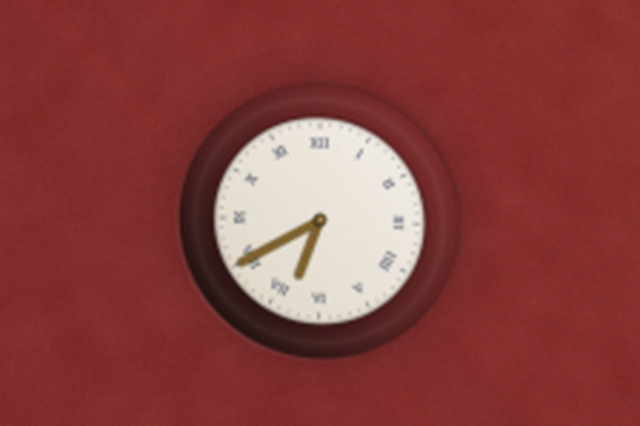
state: 6:40
